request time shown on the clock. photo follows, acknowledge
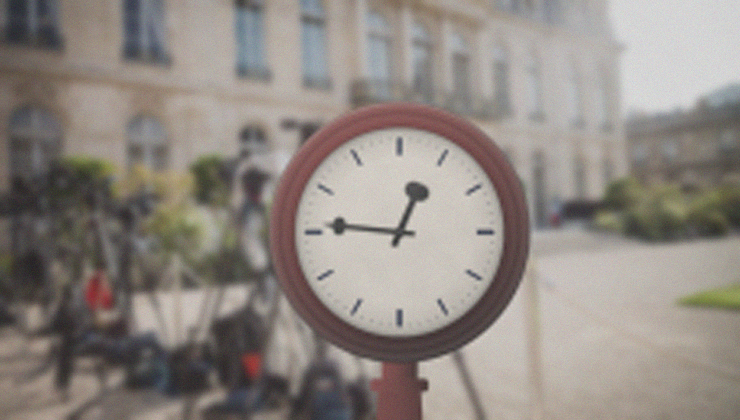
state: 12:46
